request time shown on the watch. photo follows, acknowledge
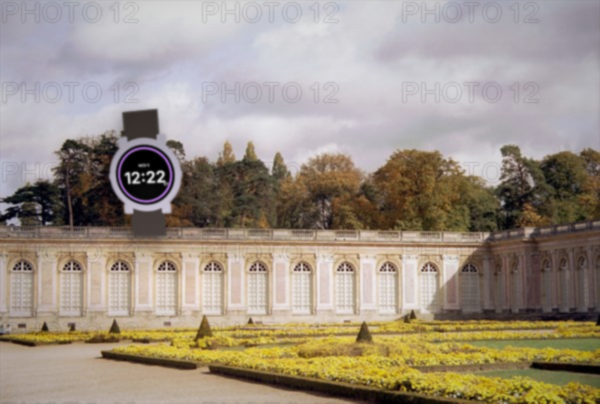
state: 12:22
